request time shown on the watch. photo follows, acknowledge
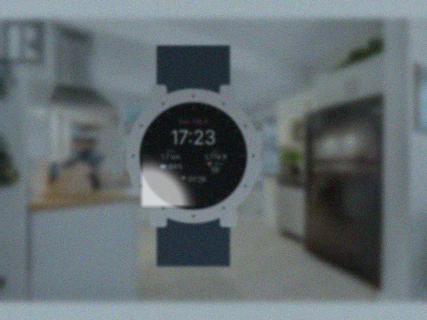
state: 17:23
